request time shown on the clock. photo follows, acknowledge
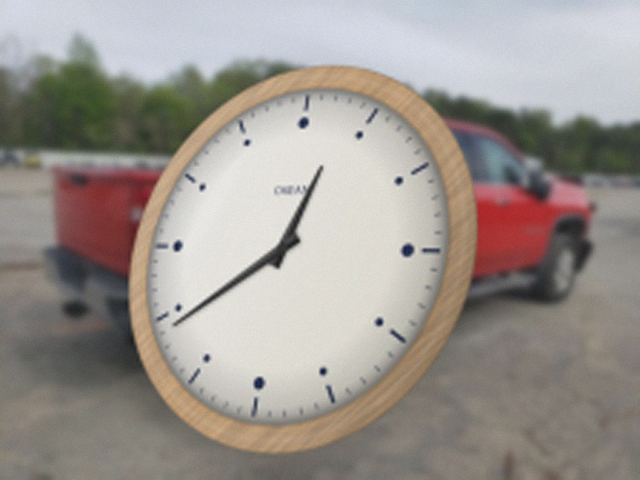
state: 12:39
